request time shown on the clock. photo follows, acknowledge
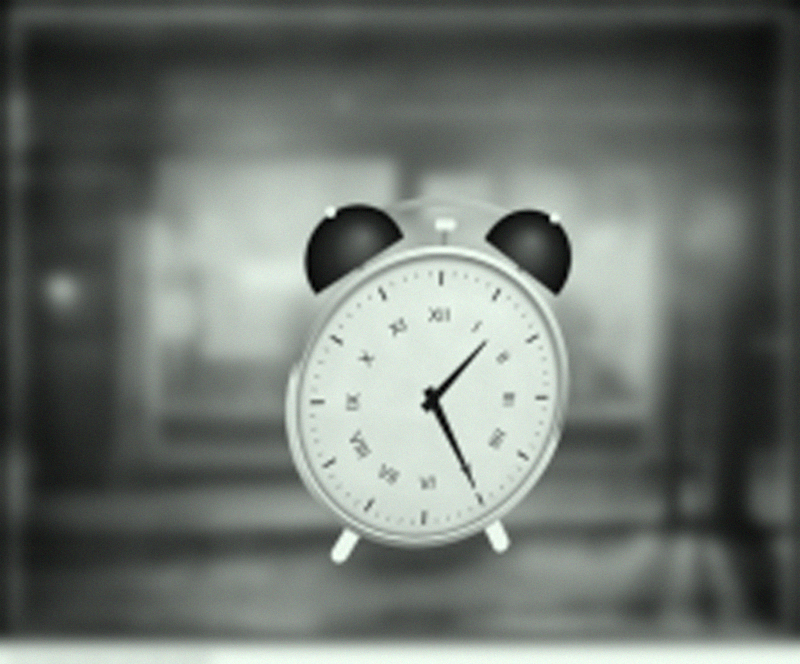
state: 1:25
